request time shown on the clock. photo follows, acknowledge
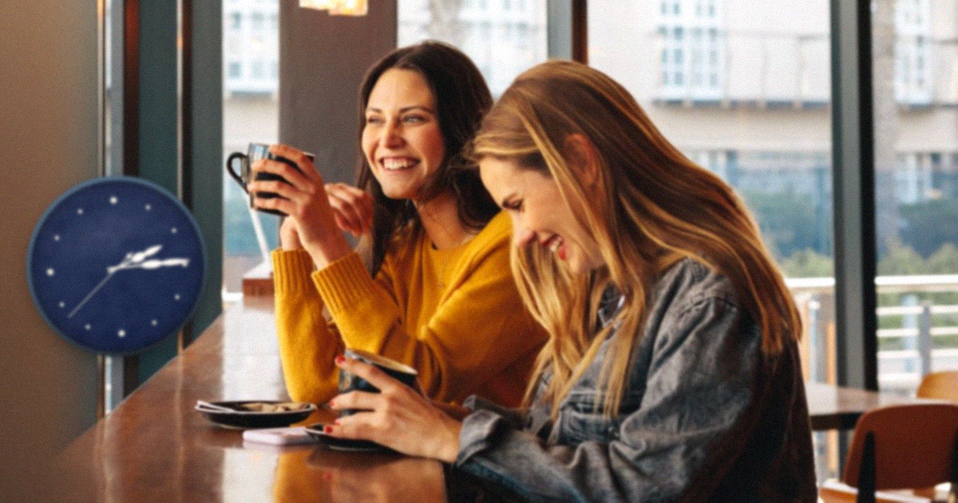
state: 2:14:38
